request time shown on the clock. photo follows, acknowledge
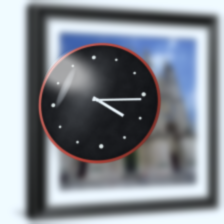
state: 4:16
